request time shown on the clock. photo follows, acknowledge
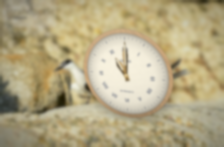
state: 11:00
